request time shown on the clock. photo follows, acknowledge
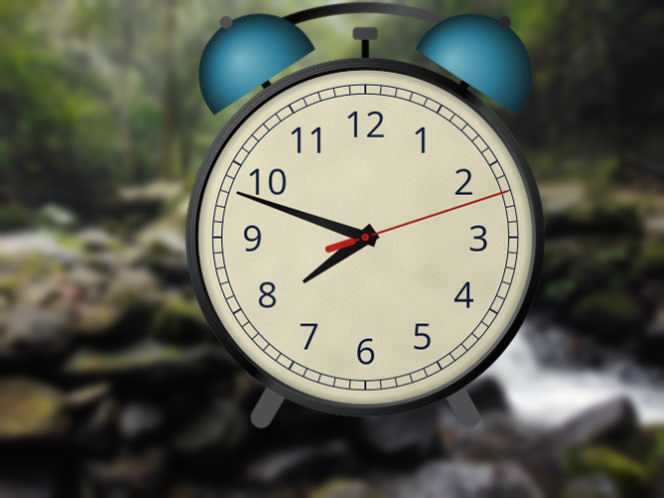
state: 7:48:12
